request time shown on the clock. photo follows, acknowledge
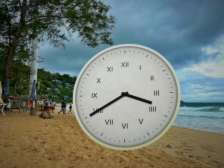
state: 3:40
